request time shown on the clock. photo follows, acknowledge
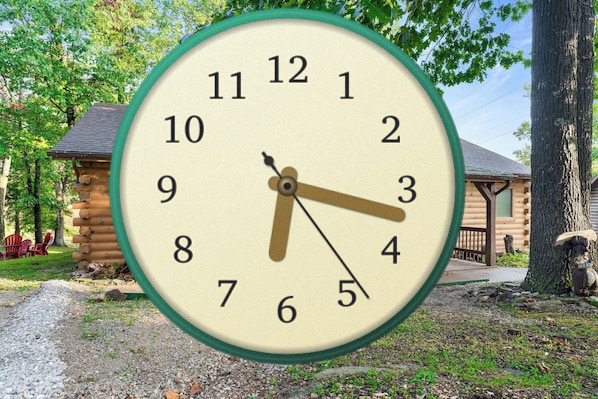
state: 6:17:24
